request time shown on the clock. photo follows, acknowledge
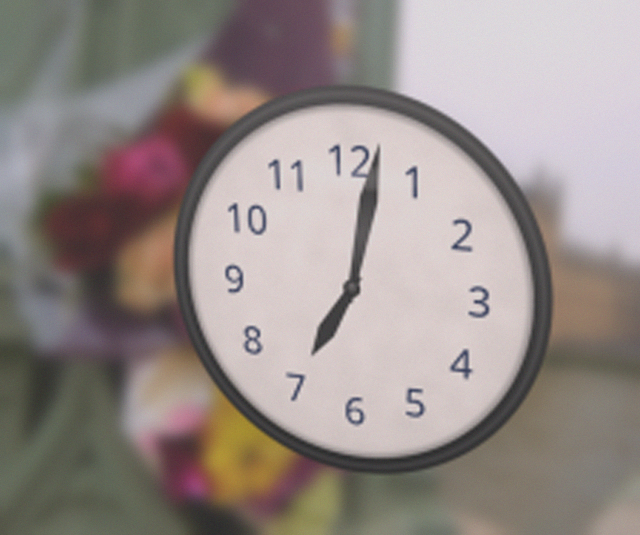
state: 7:02
